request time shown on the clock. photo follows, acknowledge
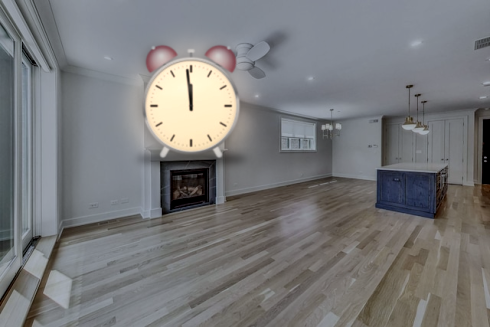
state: 11:59
